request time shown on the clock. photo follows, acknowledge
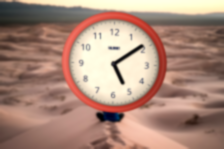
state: 5:09
